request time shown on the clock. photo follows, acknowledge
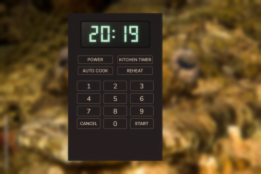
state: 20:19
